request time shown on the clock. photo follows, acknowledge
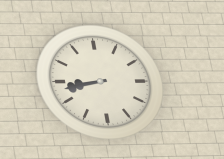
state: 8:43
